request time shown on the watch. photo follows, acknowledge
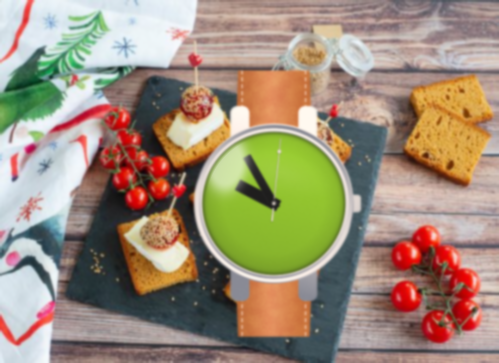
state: 9:55:01
